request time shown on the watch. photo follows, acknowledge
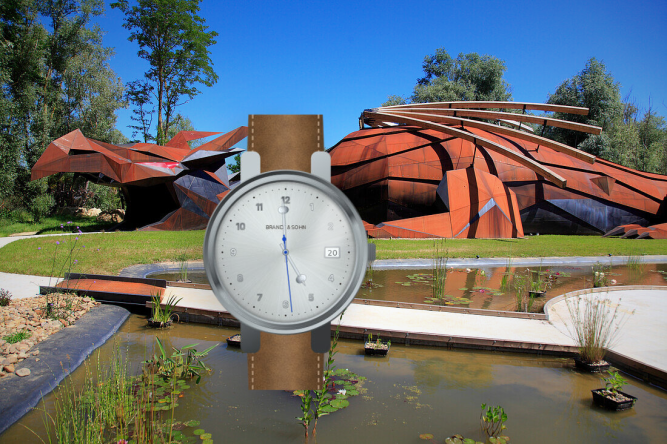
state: 4:59:29
